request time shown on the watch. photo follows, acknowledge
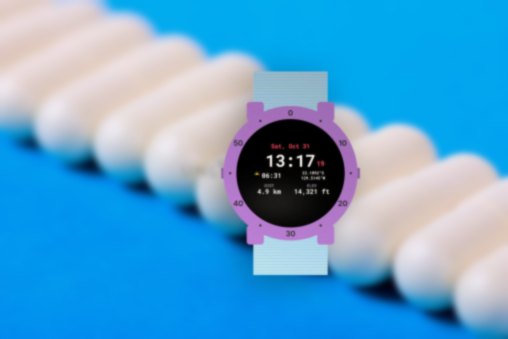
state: 13:17
